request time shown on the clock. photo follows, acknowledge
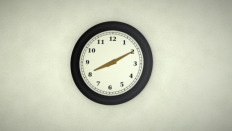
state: 8:10
